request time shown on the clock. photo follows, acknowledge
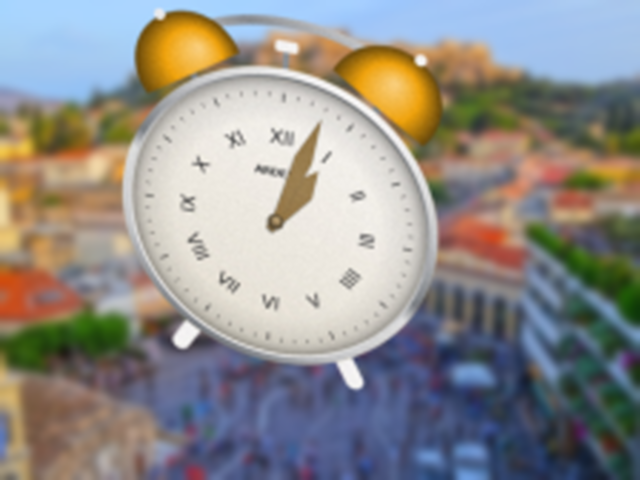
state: 1:03
